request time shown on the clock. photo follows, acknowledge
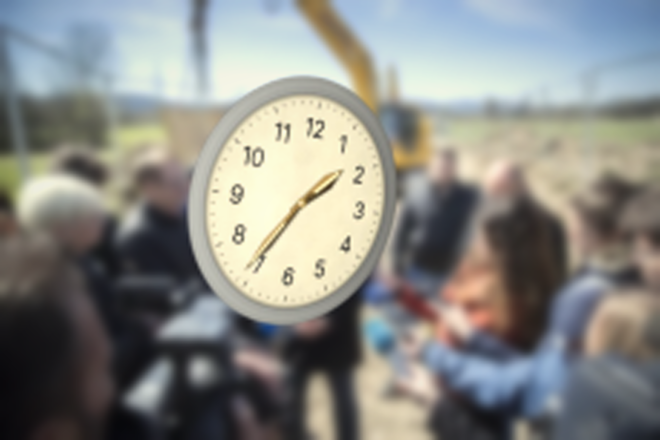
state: 1:36
